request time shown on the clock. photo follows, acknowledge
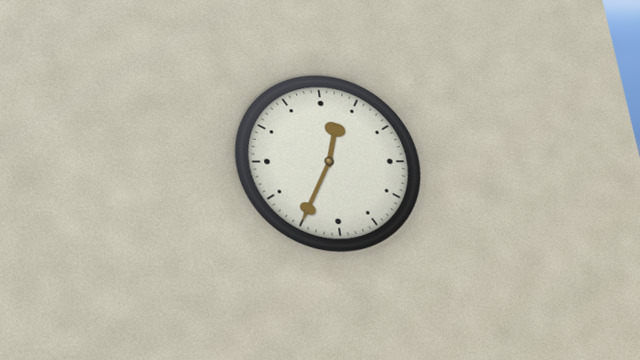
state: 12:35
